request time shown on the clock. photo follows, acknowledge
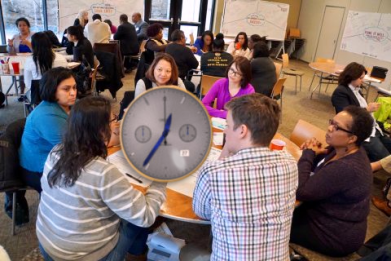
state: 12:36
